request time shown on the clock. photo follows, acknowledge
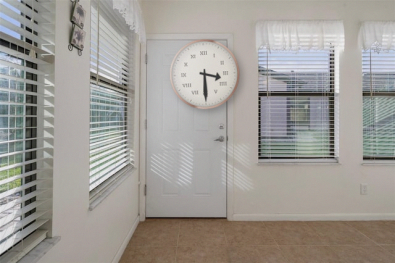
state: 3:30
